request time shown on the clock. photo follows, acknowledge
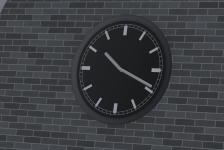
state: 10:19
